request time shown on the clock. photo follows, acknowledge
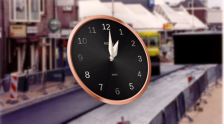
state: 1:01
